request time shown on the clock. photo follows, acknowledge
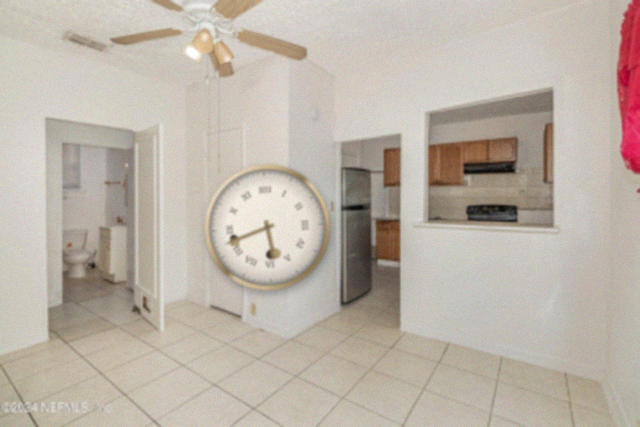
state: 5:42
